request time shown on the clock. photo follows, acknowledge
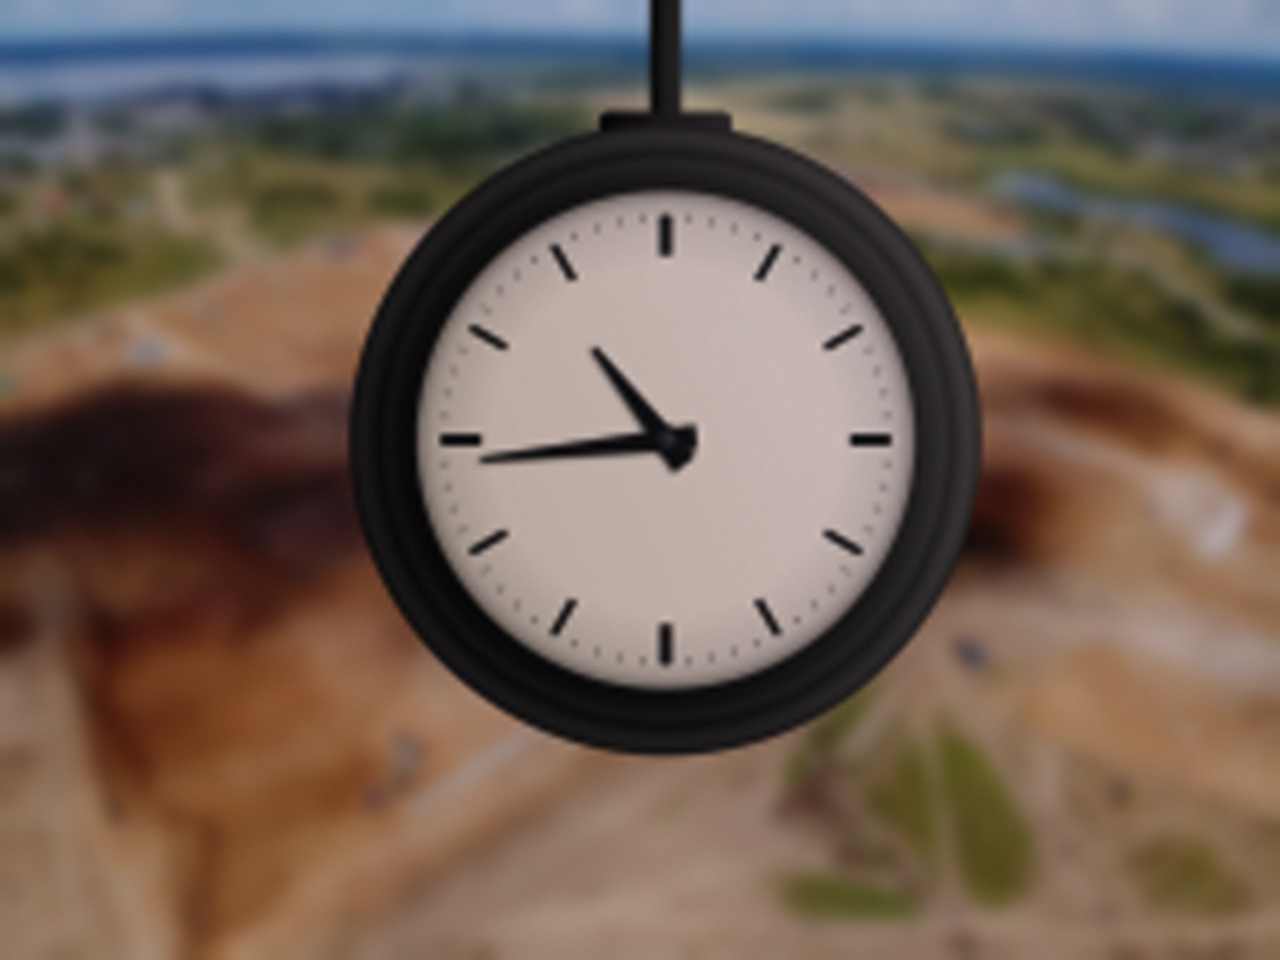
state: 10:44
